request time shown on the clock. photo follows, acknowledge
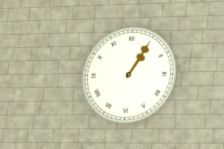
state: 1:05
